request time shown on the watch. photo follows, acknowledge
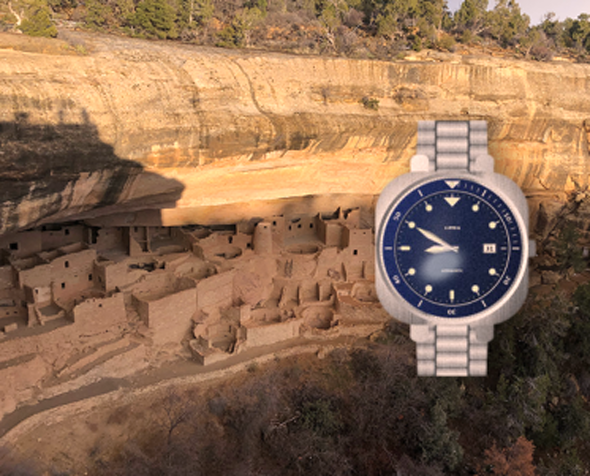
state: 8:50
